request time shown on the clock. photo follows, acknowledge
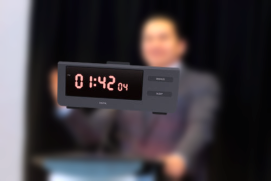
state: 1:42:04
